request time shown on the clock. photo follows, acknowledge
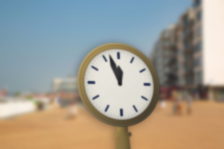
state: 11:57
